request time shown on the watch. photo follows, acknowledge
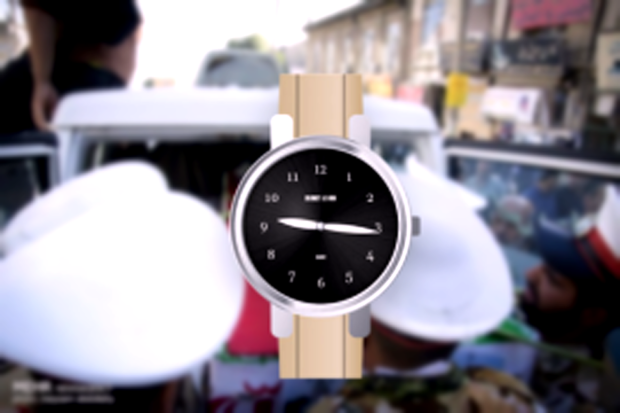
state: 9:16
